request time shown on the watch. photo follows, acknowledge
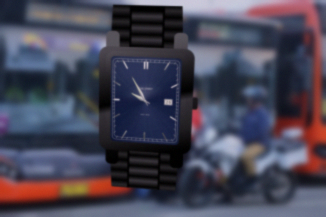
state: 9:55
